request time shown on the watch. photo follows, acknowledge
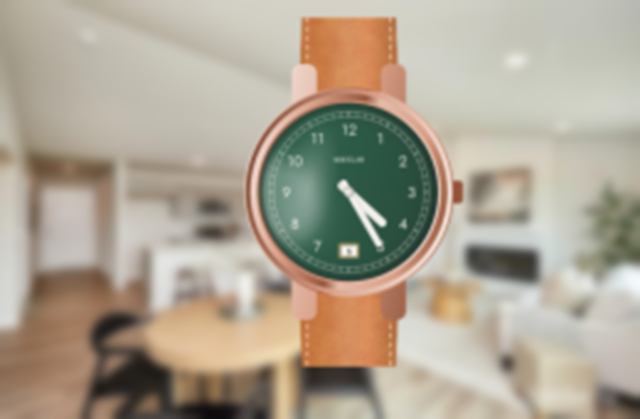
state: 4:25
